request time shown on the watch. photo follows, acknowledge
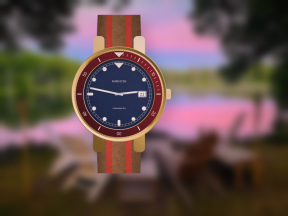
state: 2:47
